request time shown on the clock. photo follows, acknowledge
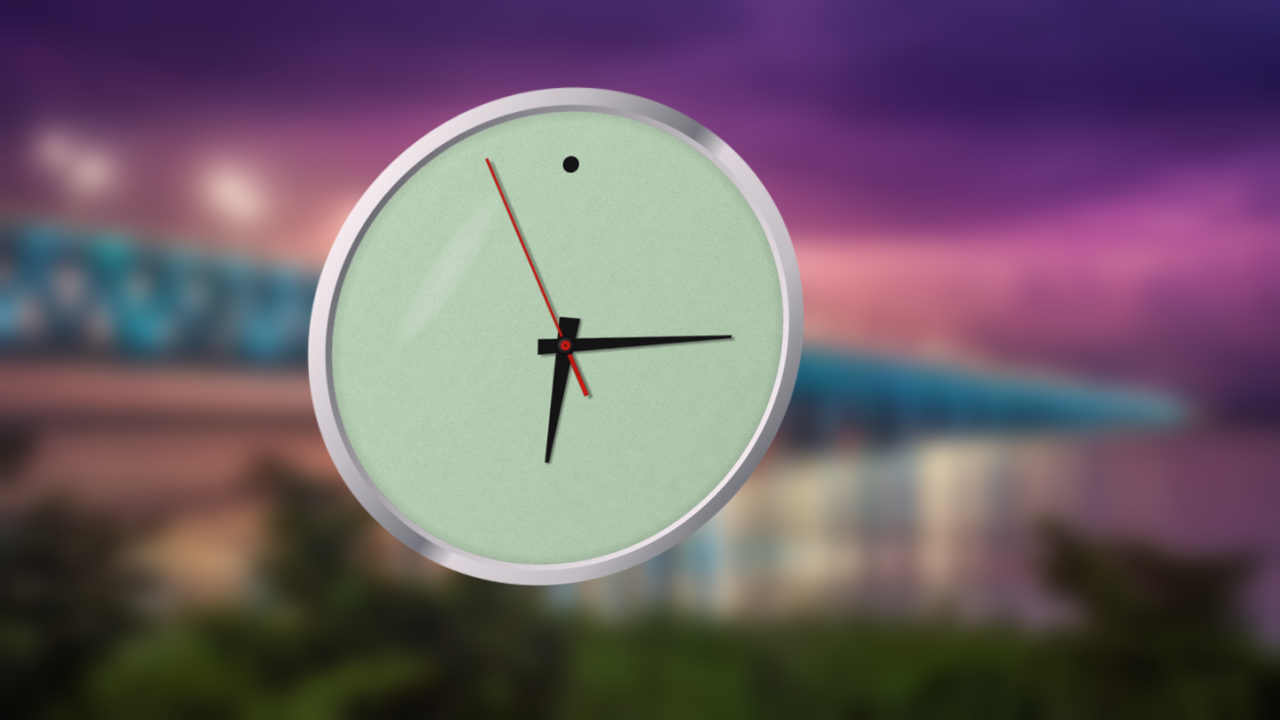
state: 6:14:56
